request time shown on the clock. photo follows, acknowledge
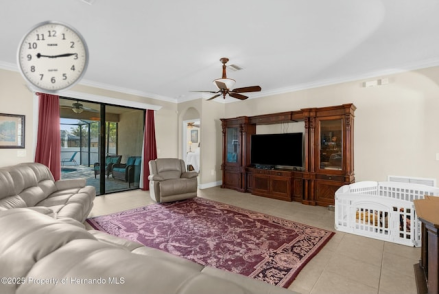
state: 9:14
